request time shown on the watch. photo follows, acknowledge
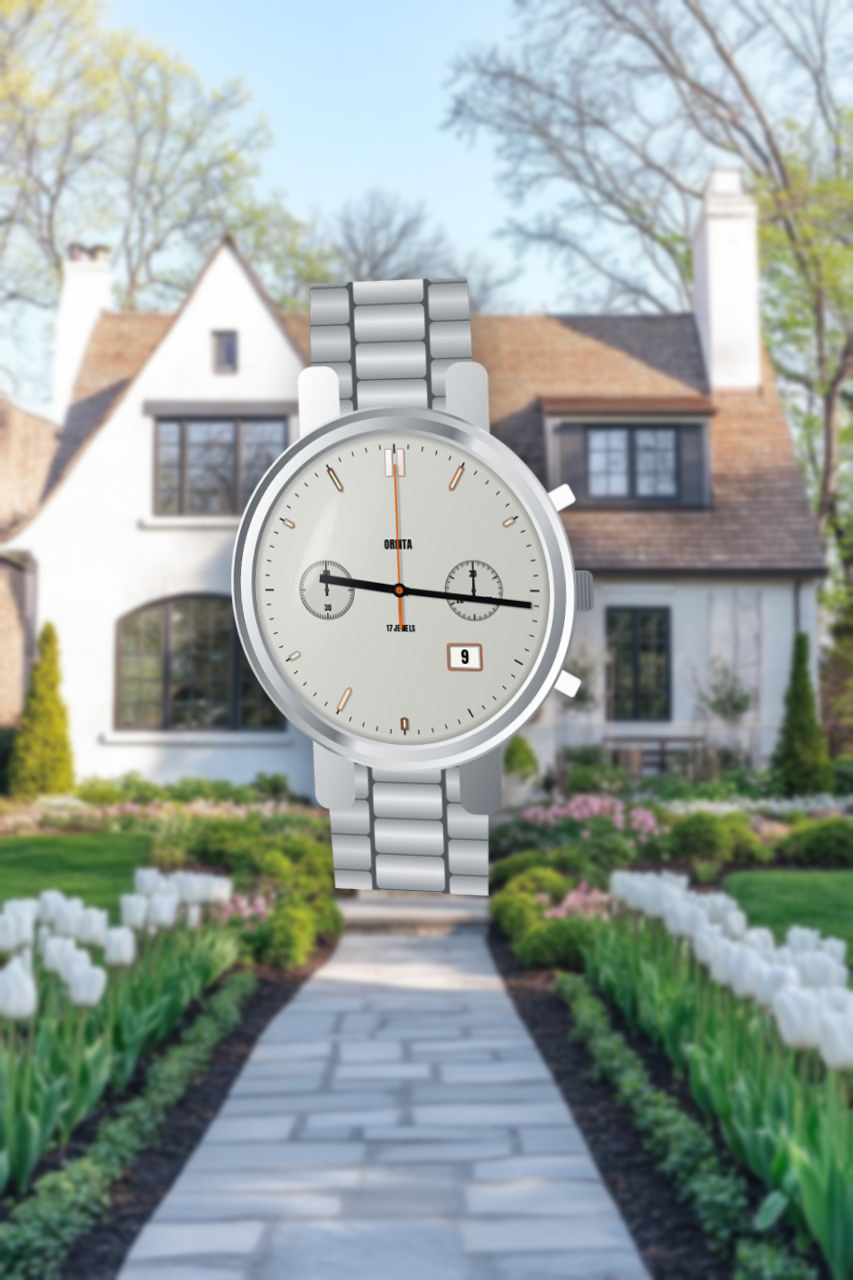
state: 9:16
